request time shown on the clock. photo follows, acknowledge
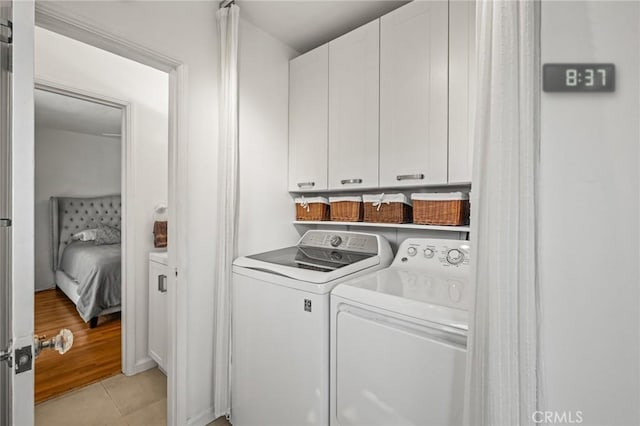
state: 8:37
